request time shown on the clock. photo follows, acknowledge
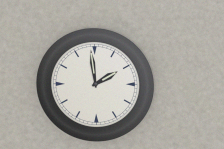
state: 1:59
